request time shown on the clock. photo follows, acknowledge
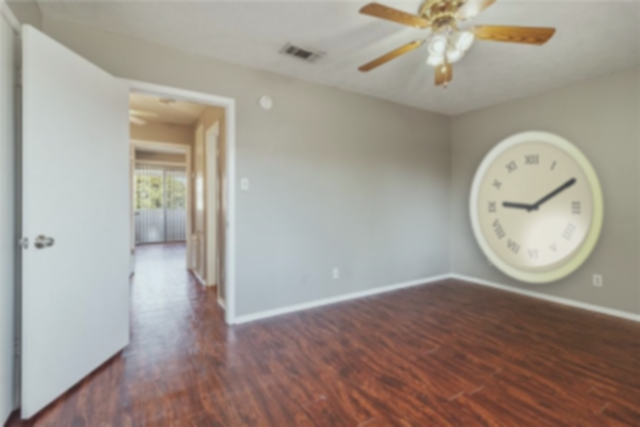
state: 9:10
